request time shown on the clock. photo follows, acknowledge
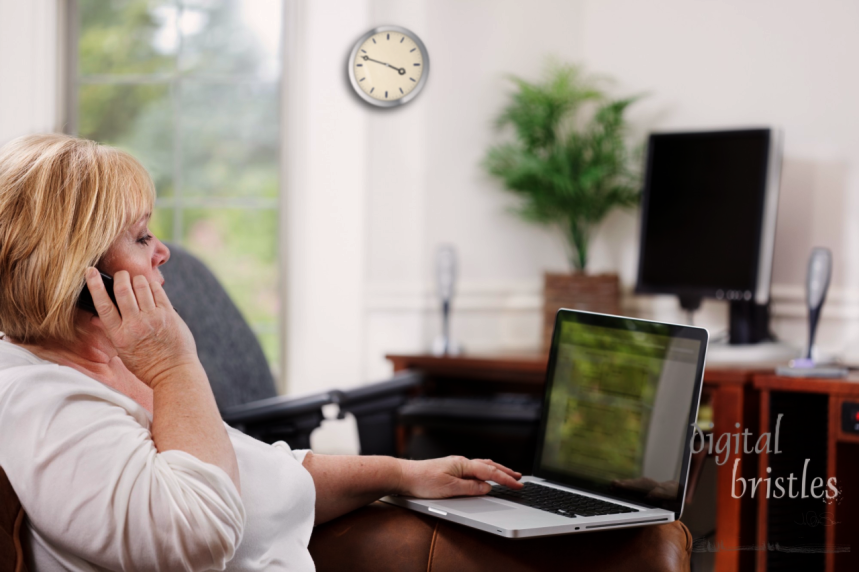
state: 3:48
